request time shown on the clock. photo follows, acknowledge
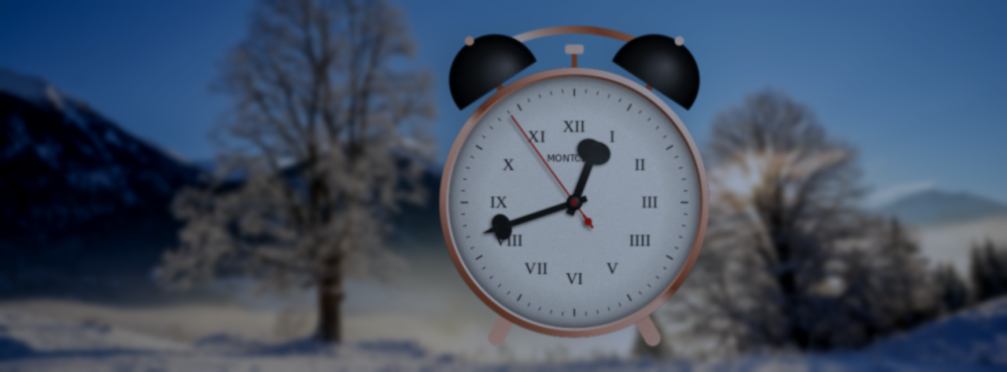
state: 12:41:54
